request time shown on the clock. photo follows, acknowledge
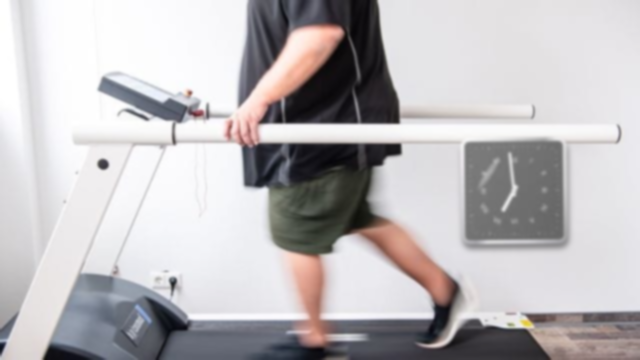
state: 6:59
